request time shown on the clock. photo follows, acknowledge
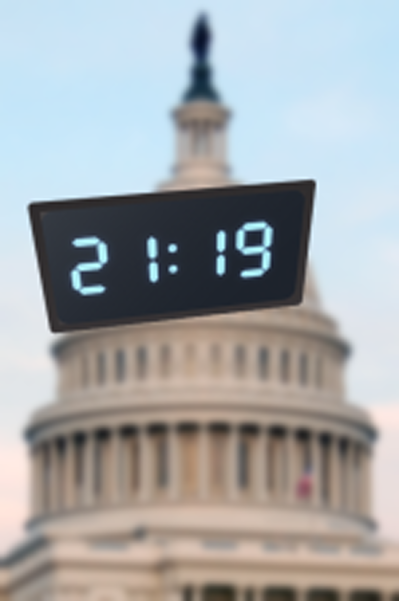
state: 21:19
